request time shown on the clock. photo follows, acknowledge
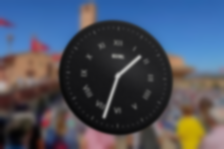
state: 1:33
